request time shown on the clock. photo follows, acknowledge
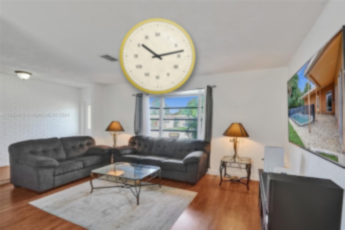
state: 10:13
